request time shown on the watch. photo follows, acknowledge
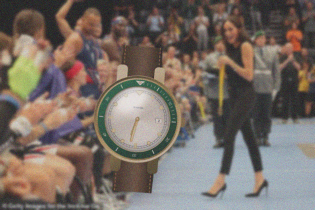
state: 6:32
